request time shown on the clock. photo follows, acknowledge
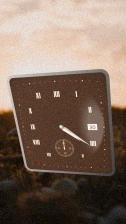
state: 4:21
